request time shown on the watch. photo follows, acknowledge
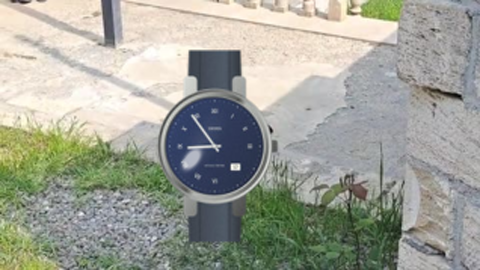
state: 8:54
